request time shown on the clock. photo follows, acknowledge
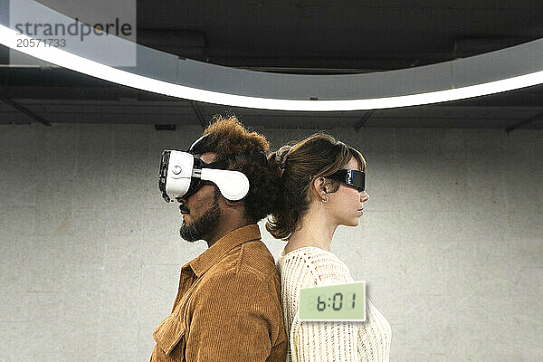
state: 6:01
